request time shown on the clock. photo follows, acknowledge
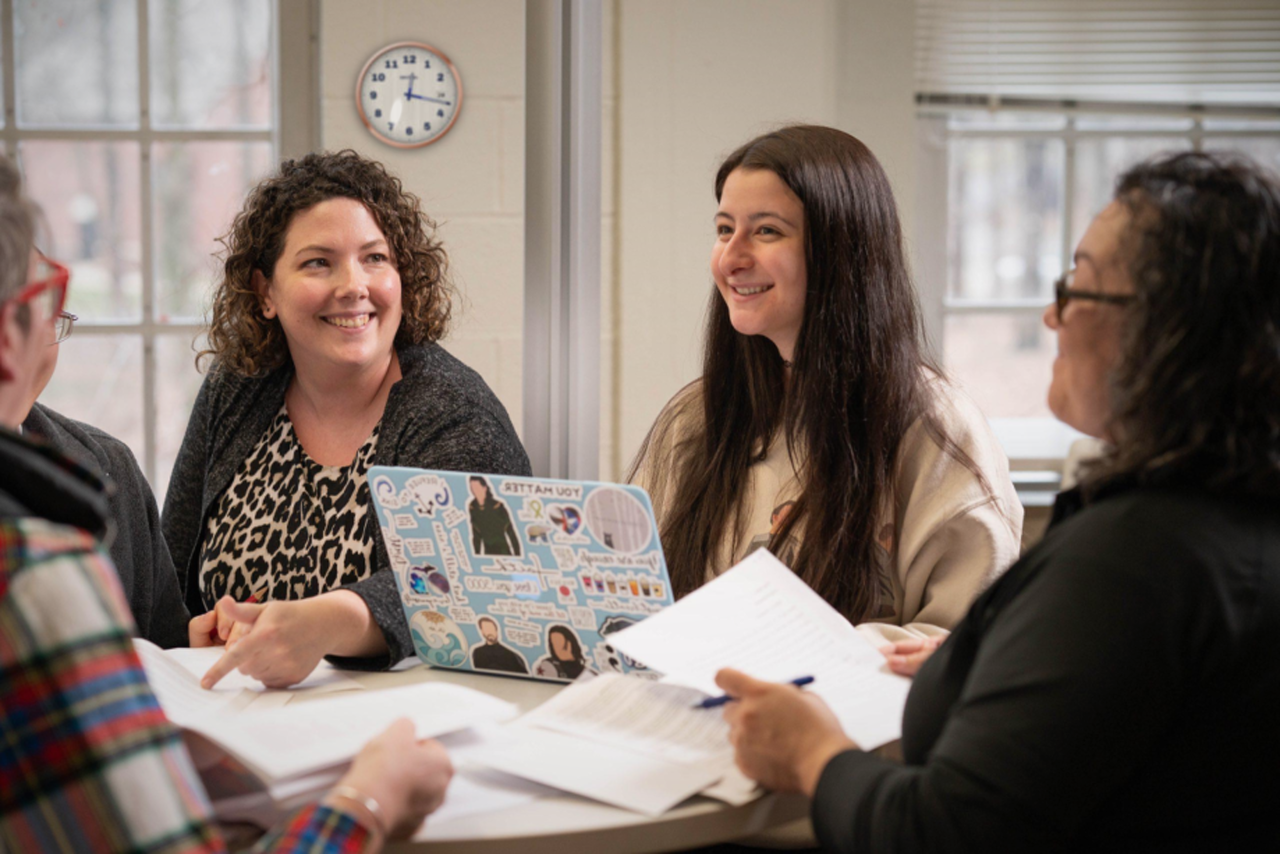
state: 12:17
